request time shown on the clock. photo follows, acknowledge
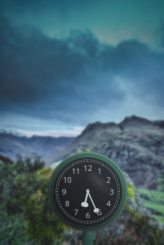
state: 6:26
